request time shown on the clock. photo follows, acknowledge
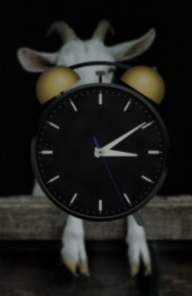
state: 3:09:26
